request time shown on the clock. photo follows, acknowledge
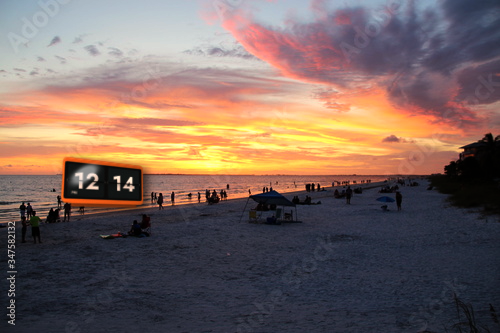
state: 12:14
